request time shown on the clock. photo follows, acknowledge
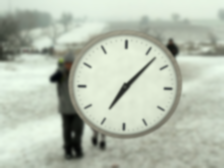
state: 7:07
